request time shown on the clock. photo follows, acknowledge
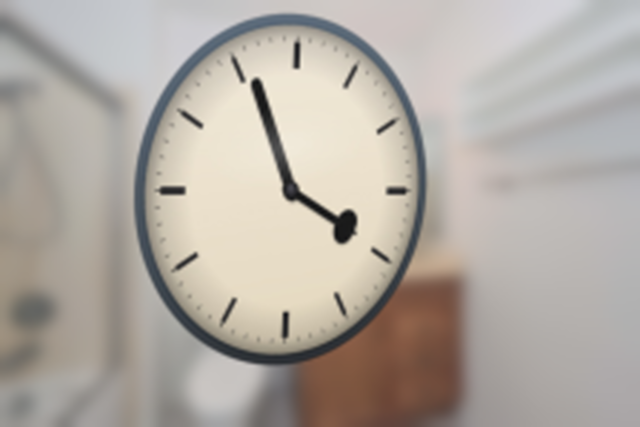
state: 3:56
